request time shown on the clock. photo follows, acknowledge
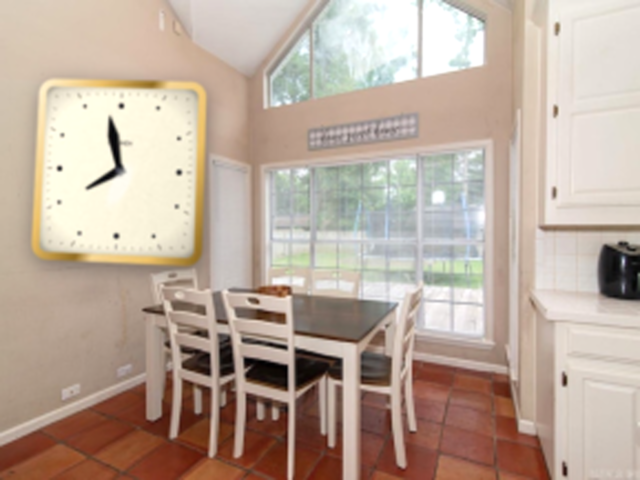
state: 7:58
